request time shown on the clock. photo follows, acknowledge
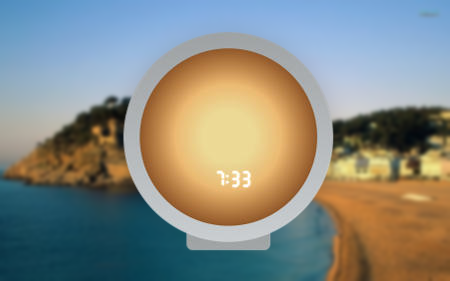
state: 7:33
